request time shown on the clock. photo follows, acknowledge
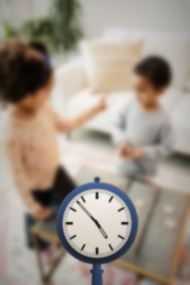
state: 4:53
